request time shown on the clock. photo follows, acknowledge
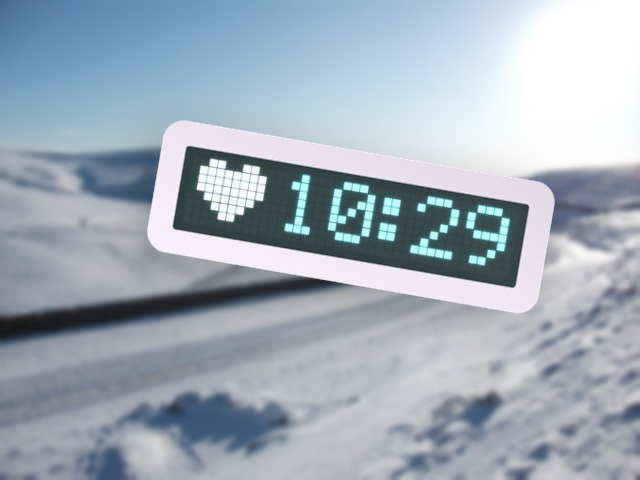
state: 10:29
